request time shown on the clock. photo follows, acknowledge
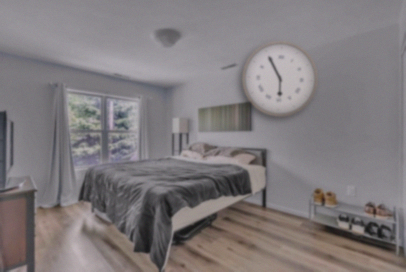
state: 5:55
